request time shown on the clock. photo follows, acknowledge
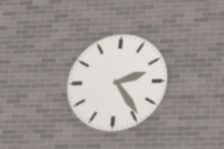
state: 2:24
